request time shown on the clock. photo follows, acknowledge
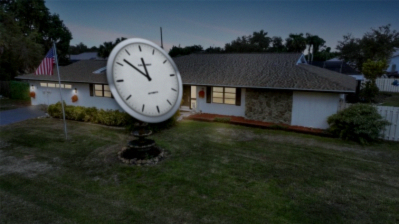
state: 11:52
